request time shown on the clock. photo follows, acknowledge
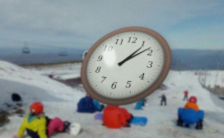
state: 1:08
